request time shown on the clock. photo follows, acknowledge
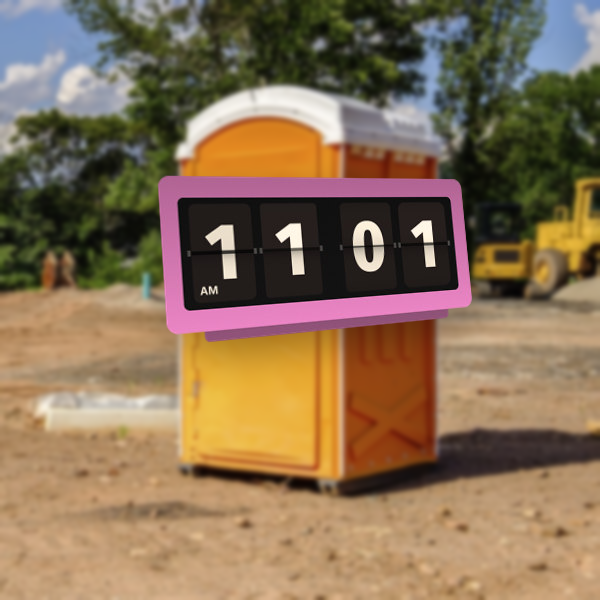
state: 11:01
